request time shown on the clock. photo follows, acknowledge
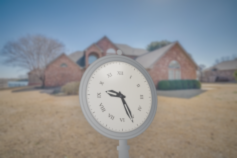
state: 9:26
